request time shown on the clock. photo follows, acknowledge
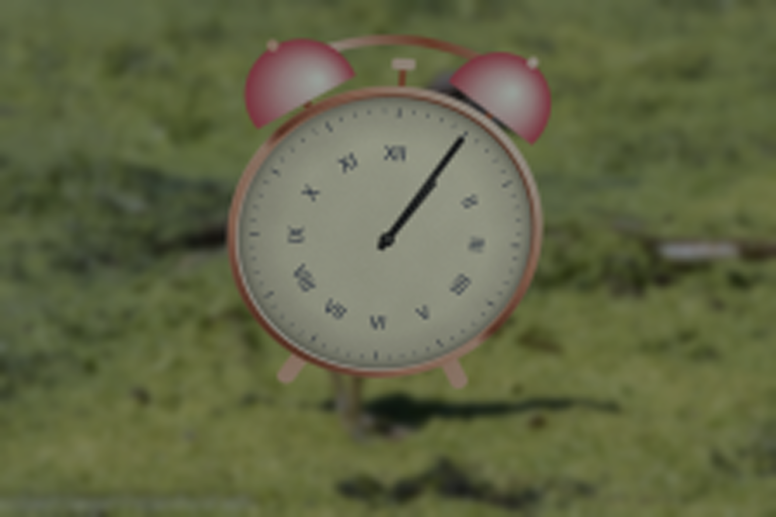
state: 1:05
